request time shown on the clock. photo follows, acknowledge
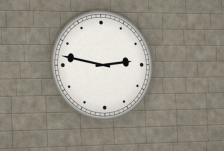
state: 2:47
